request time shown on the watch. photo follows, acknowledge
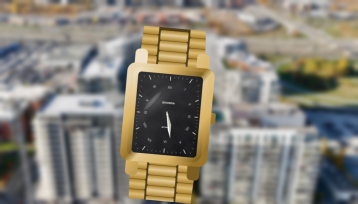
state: 5:28
